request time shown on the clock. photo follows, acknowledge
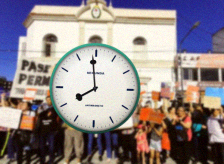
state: 7:59
